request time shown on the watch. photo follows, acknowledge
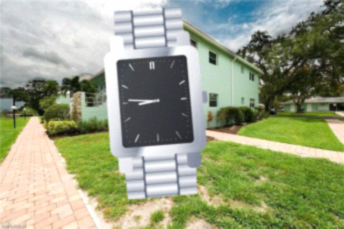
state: 8:46
